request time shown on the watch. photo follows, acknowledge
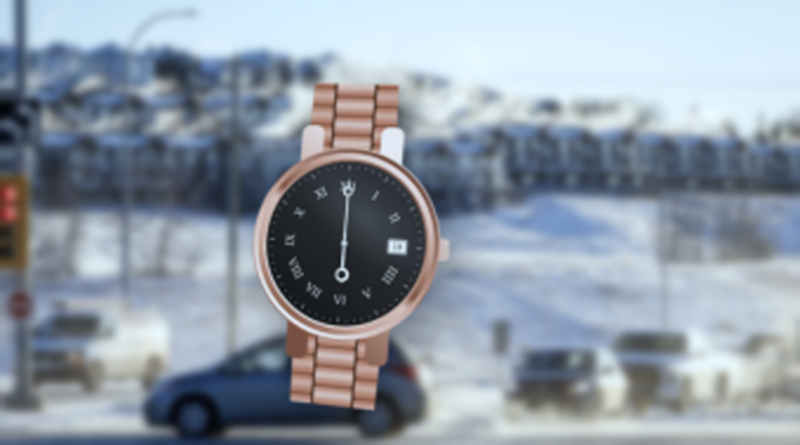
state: 6:00
